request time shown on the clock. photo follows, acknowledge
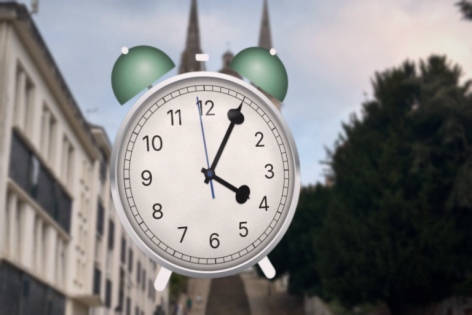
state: 4:04:59
